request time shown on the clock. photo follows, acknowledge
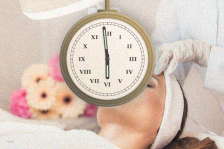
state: 5:59
